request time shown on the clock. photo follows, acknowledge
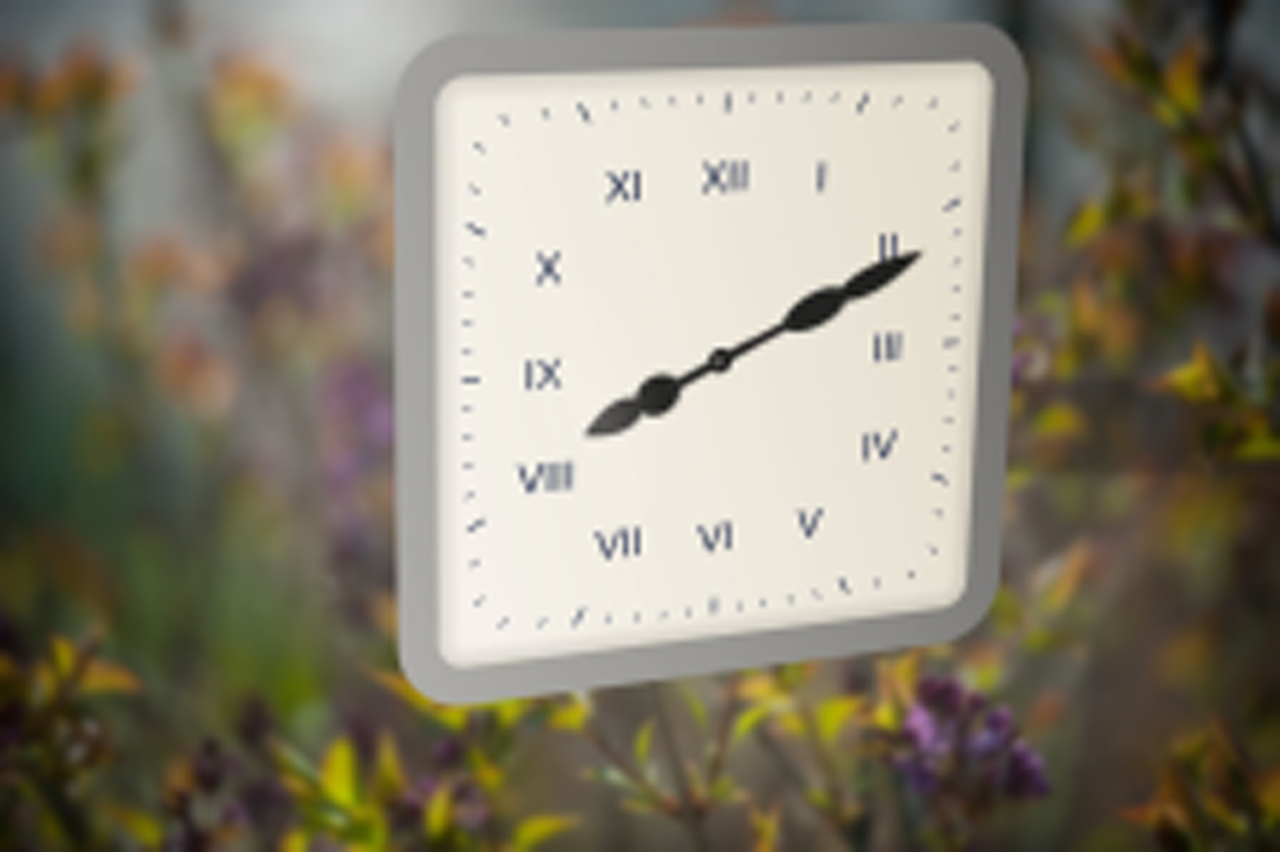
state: 8:11
